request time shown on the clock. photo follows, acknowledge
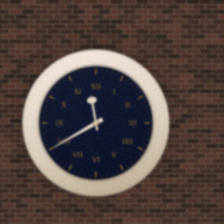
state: 11:40
